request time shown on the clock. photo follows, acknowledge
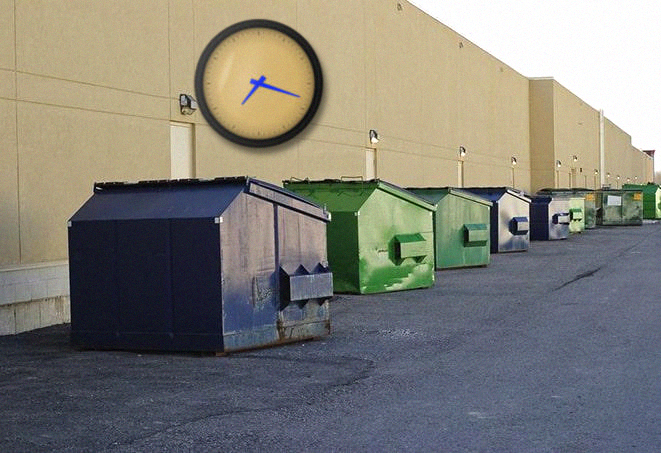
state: 7:18
